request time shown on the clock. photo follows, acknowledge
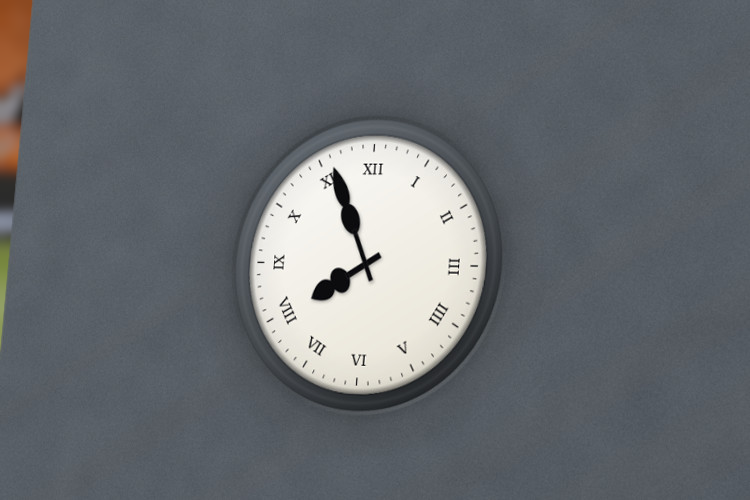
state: 7:56
